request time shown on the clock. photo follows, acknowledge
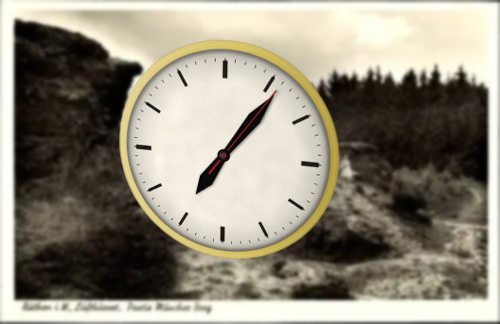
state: 7:06:06
